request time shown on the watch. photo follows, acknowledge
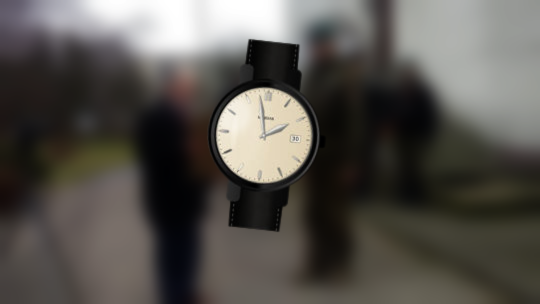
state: 1:58
